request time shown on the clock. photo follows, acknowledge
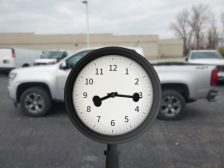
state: 8:16
